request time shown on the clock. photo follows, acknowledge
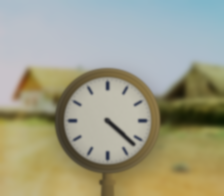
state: 4:22
